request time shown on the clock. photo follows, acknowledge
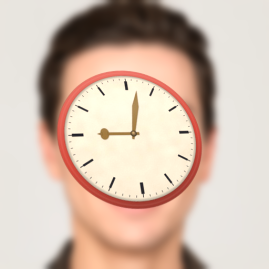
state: 9:02
